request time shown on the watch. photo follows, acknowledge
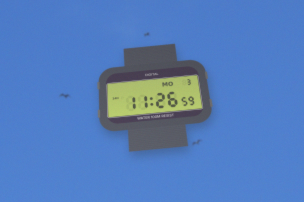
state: 11:26:59
